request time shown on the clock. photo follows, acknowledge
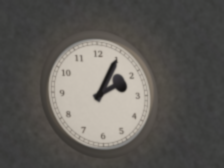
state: 2:05
